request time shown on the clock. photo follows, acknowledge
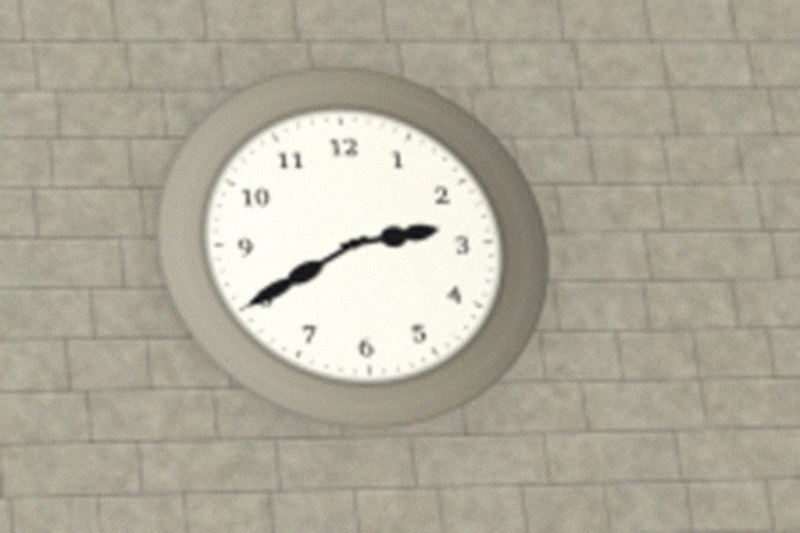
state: 2:40
